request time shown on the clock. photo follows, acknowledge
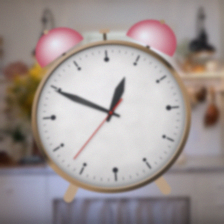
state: 12:49:37
